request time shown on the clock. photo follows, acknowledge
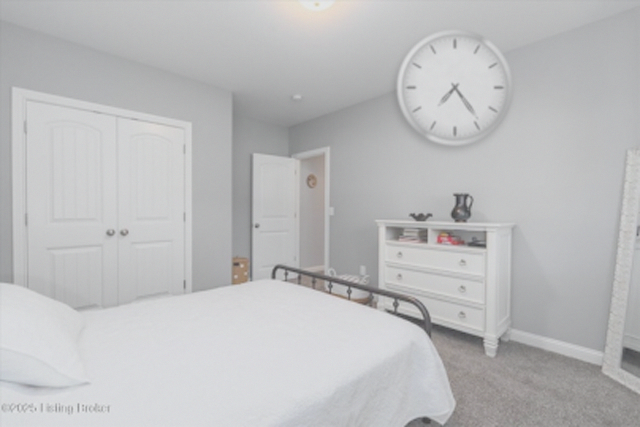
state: 7:24
